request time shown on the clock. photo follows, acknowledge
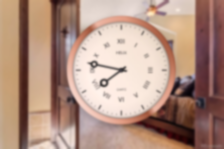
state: 7:47
